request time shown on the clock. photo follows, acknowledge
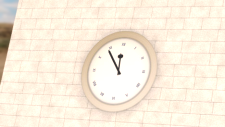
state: 11:54
